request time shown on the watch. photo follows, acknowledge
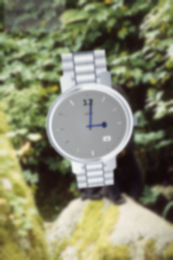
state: 3:01
